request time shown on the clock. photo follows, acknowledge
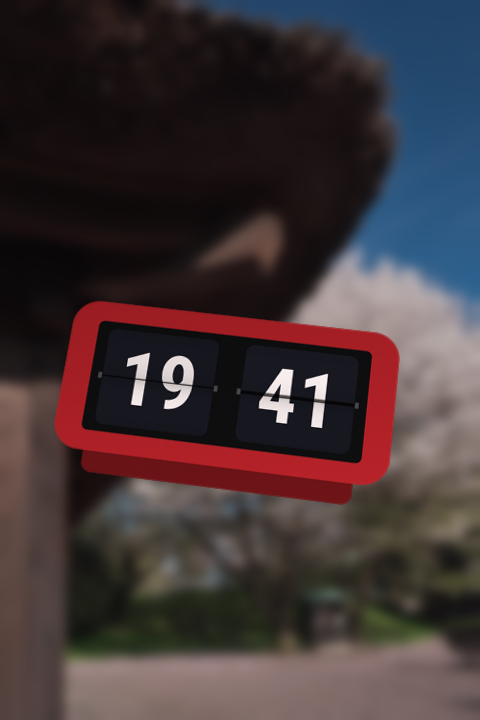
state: 19:41
